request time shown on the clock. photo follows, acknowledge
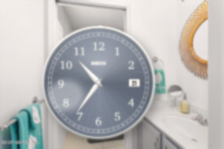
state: 10:36
